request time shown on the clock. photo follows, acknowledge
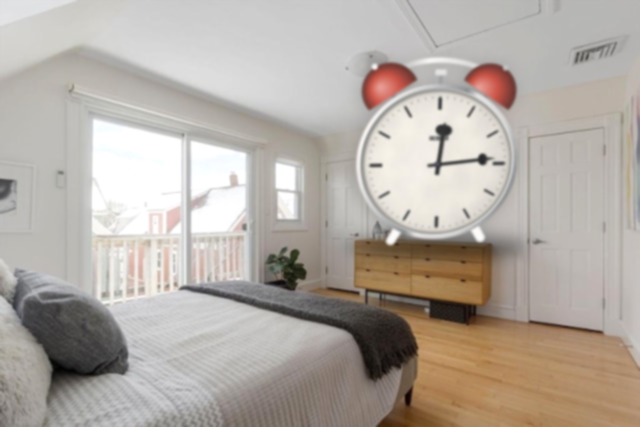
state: 12:14
